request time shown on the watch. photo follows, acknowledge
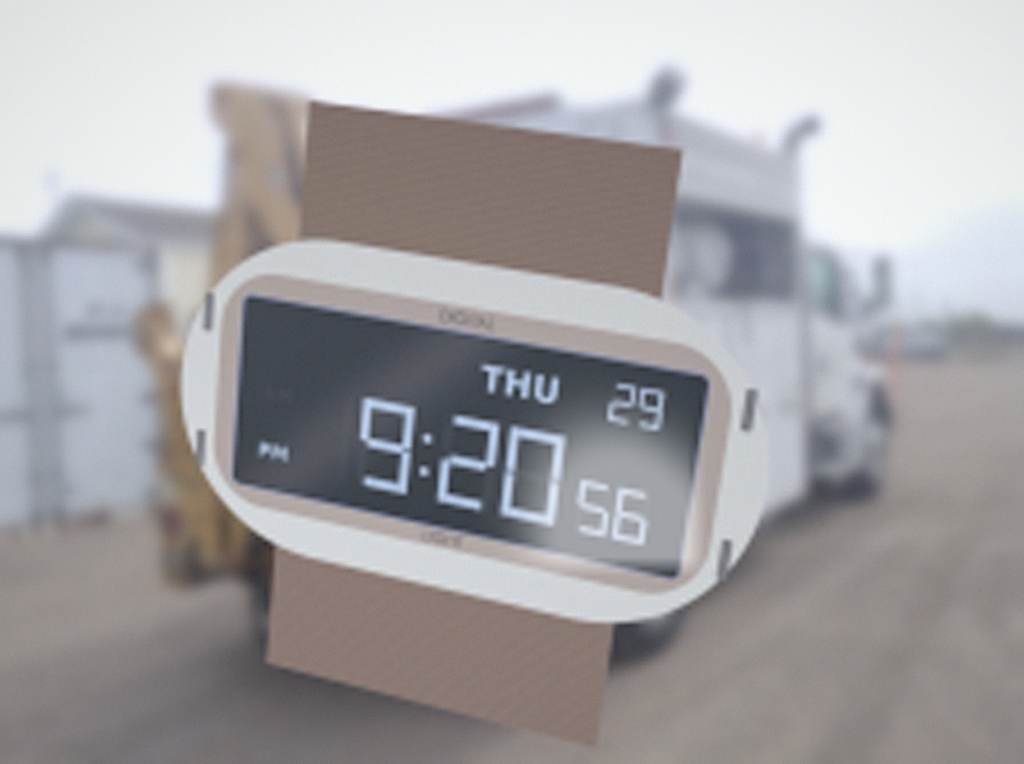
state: 9:20:56
